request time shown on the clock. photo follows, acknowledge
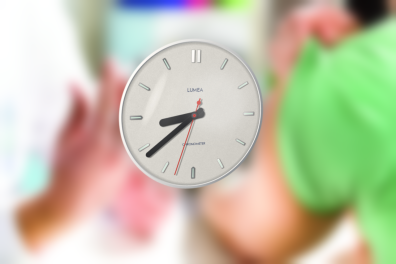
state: 8:38:33
